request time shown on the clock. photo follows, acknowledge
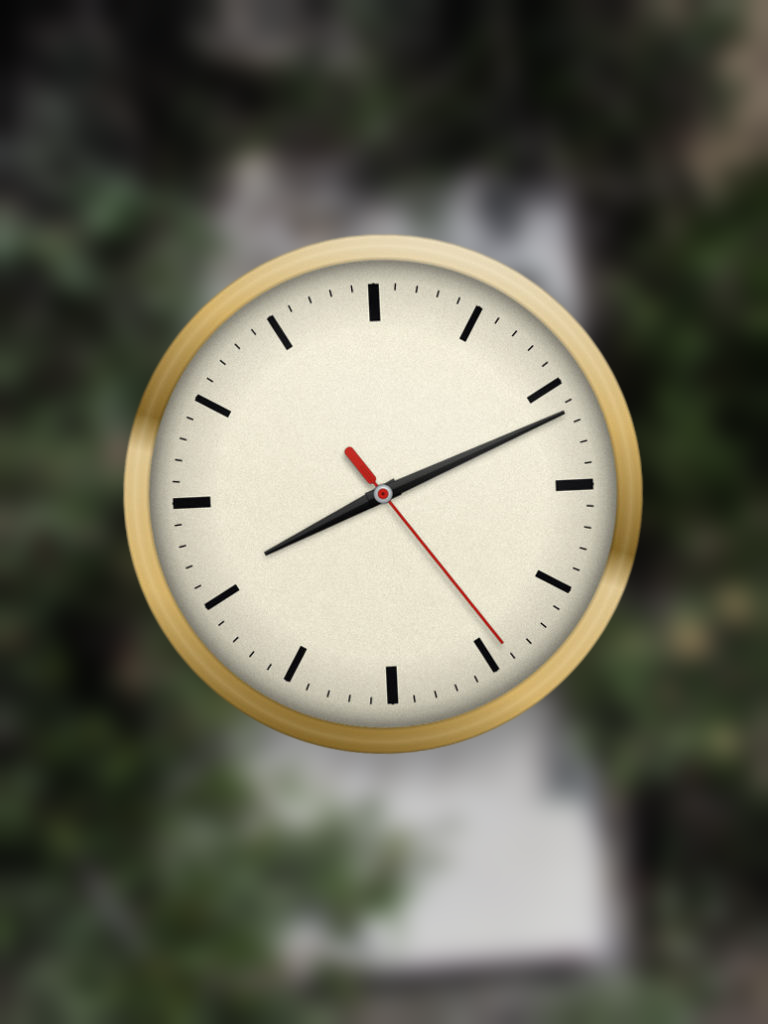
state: 8:11:24
